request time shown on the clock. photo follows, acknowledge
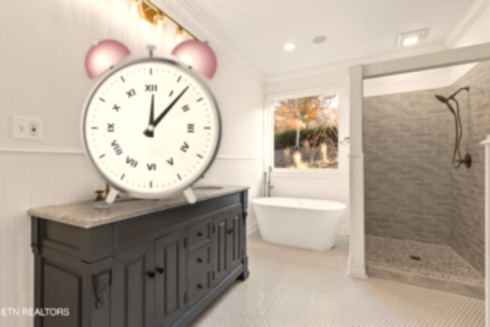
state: 12:07
